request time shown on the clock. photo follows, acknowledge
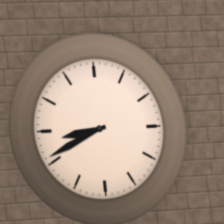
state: 8:41
